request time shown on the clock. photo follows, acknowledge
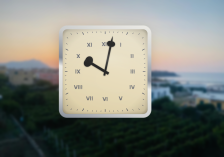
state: 10:02
